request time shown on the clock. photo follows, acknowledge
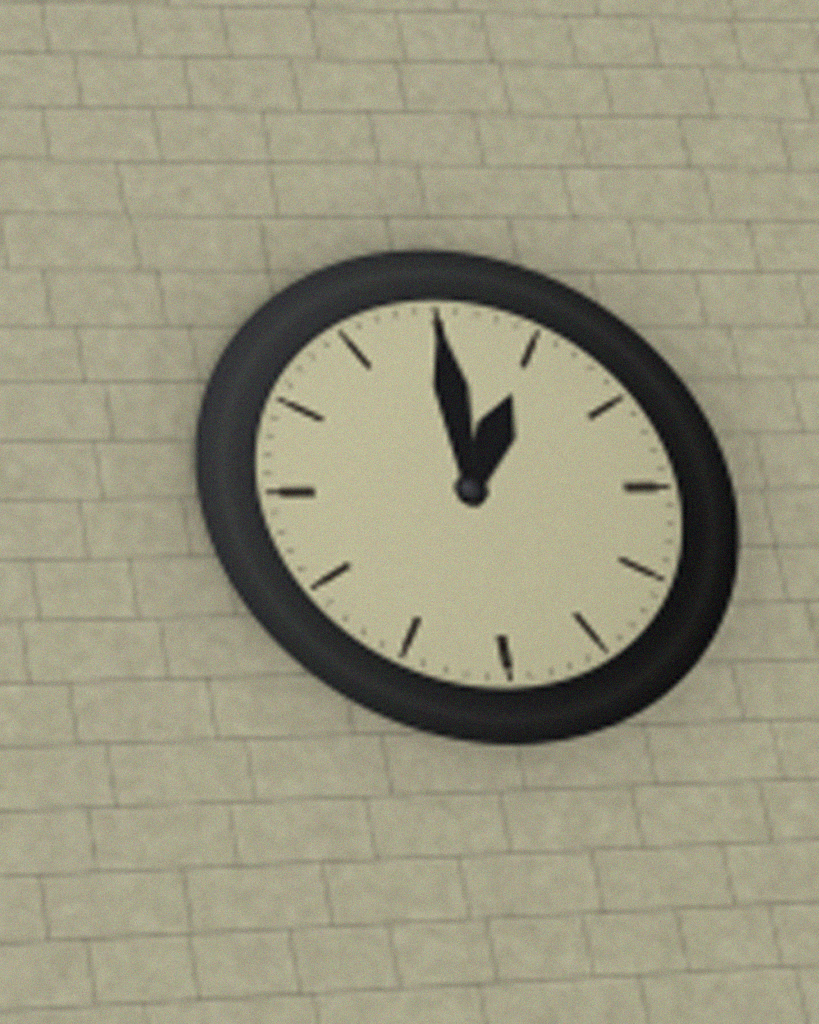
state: 1:00
